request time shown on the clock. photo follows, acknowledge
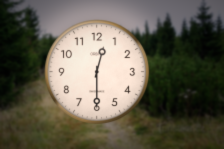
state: 12:30
